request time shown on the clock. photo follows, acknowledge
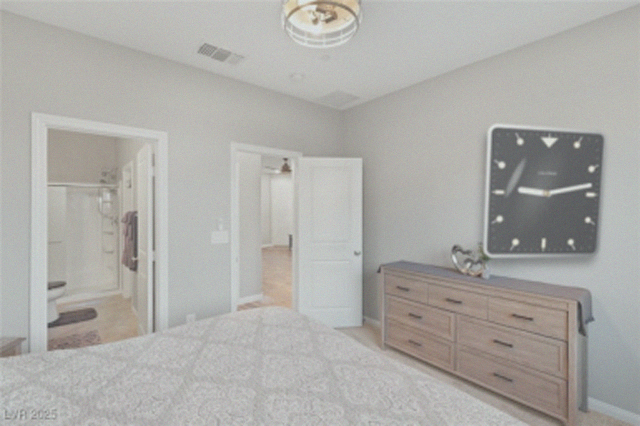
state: 9:13
